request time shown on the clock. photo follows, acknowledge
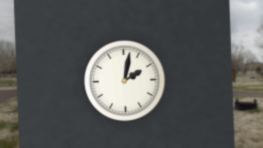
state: 2:02
